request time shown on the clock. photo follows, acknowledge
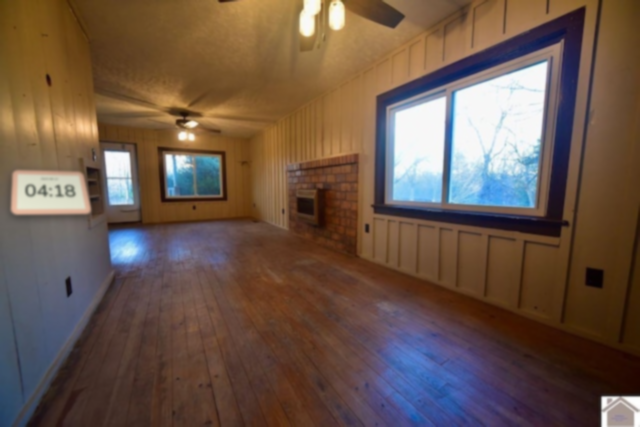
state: 4:18
